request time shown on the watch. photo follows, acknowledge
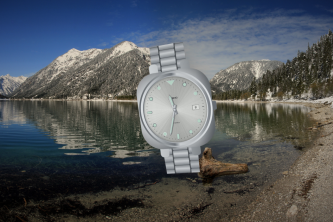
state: 11:33
